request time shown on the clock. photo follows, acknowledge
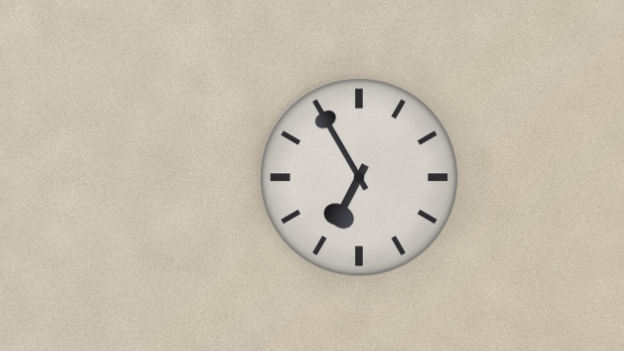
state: 6:55
